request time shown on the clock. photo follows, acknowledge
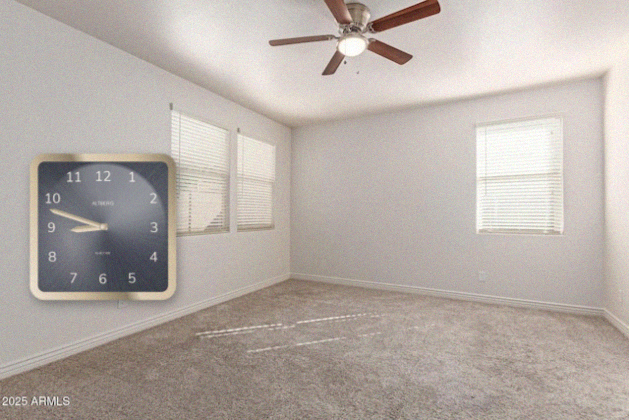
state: 8:48
